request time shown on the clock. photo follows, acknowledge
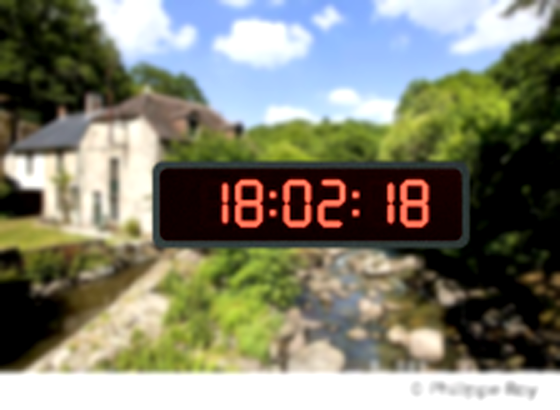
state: 18:02:18
